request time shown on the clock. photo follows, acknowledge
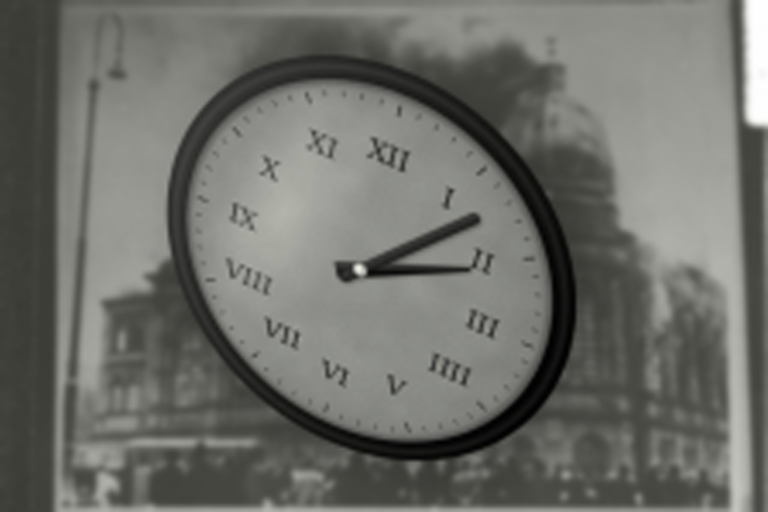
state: 2:07
